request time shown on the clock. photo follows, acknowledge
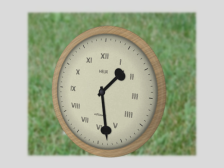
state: 1:28
